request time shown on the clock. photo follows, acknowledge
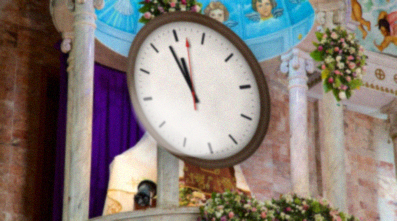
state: 11:58:02
